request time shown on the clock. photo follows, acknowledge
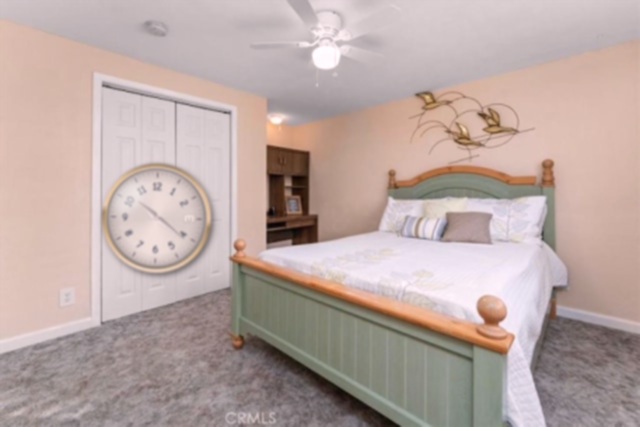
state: 10:21
